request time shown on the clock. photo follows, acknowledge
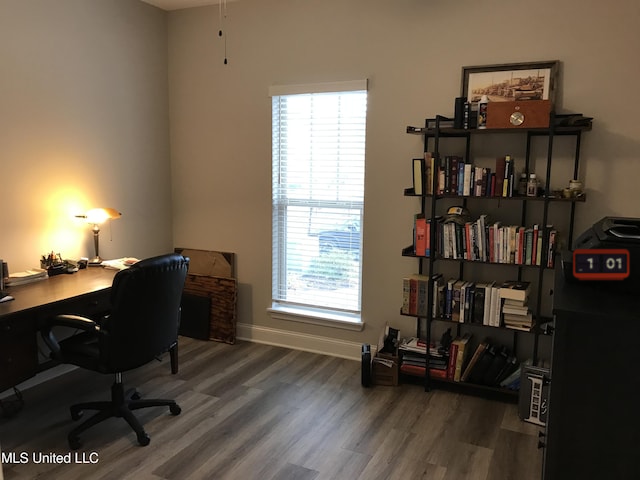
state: 1:01
